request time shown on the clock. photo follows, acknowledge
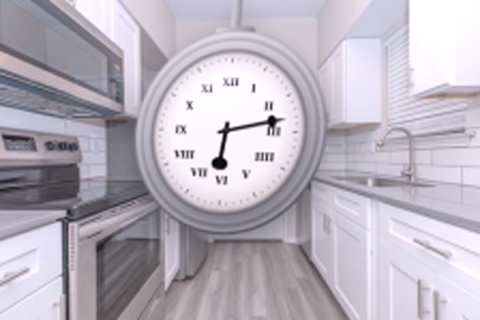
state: 6:13
